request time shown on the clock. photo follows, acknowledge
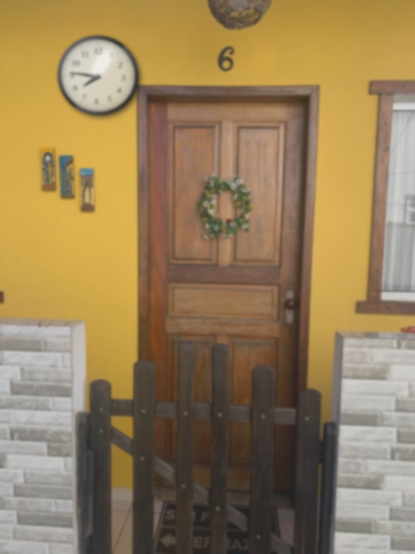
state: 7:46
